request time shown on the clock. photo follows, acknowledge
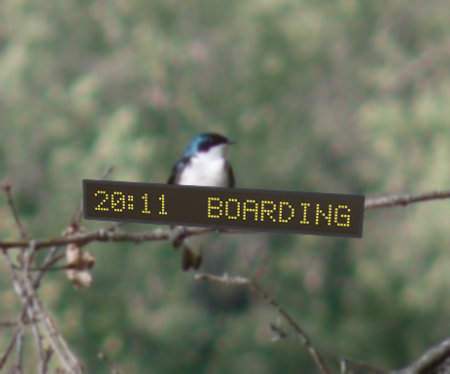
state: 20:11
